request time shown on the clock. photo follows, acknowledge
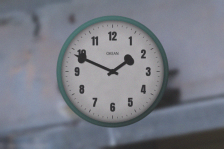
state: 1:49
